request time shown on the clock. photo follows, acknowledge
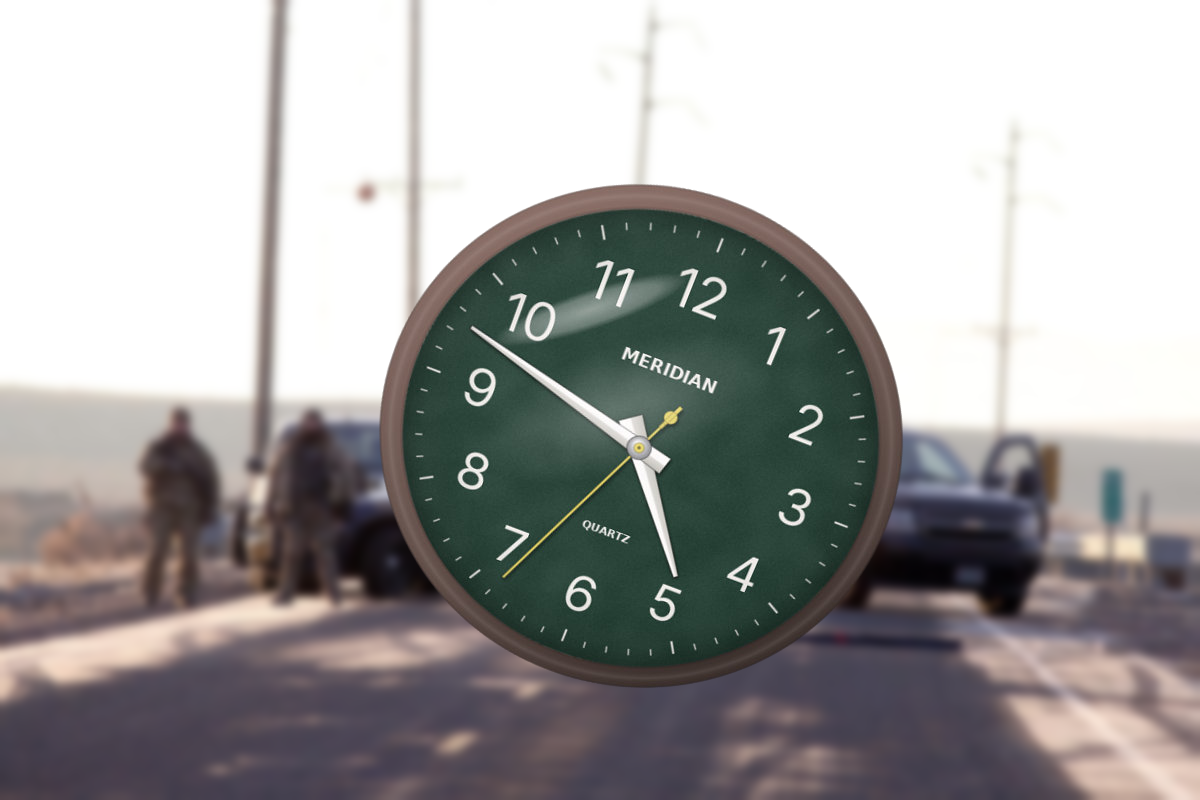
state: 4:47:34
